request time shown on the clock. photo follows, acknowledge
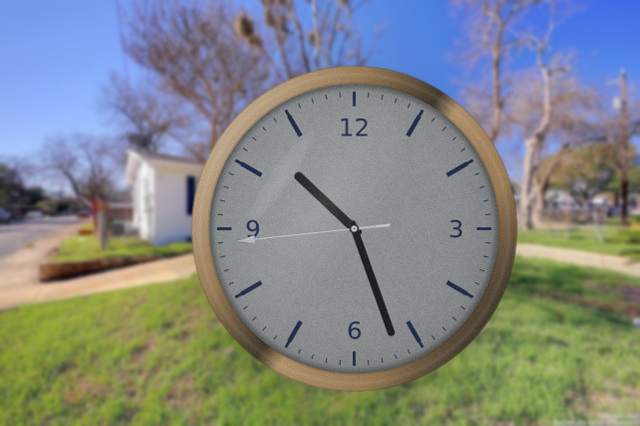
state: 10:26:44
